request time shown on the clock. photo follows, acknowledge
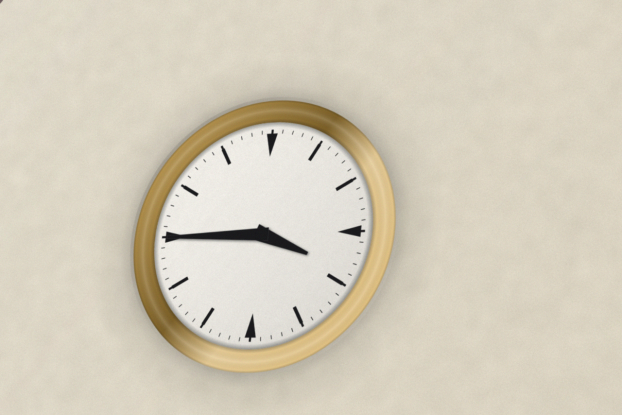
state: 3:45
